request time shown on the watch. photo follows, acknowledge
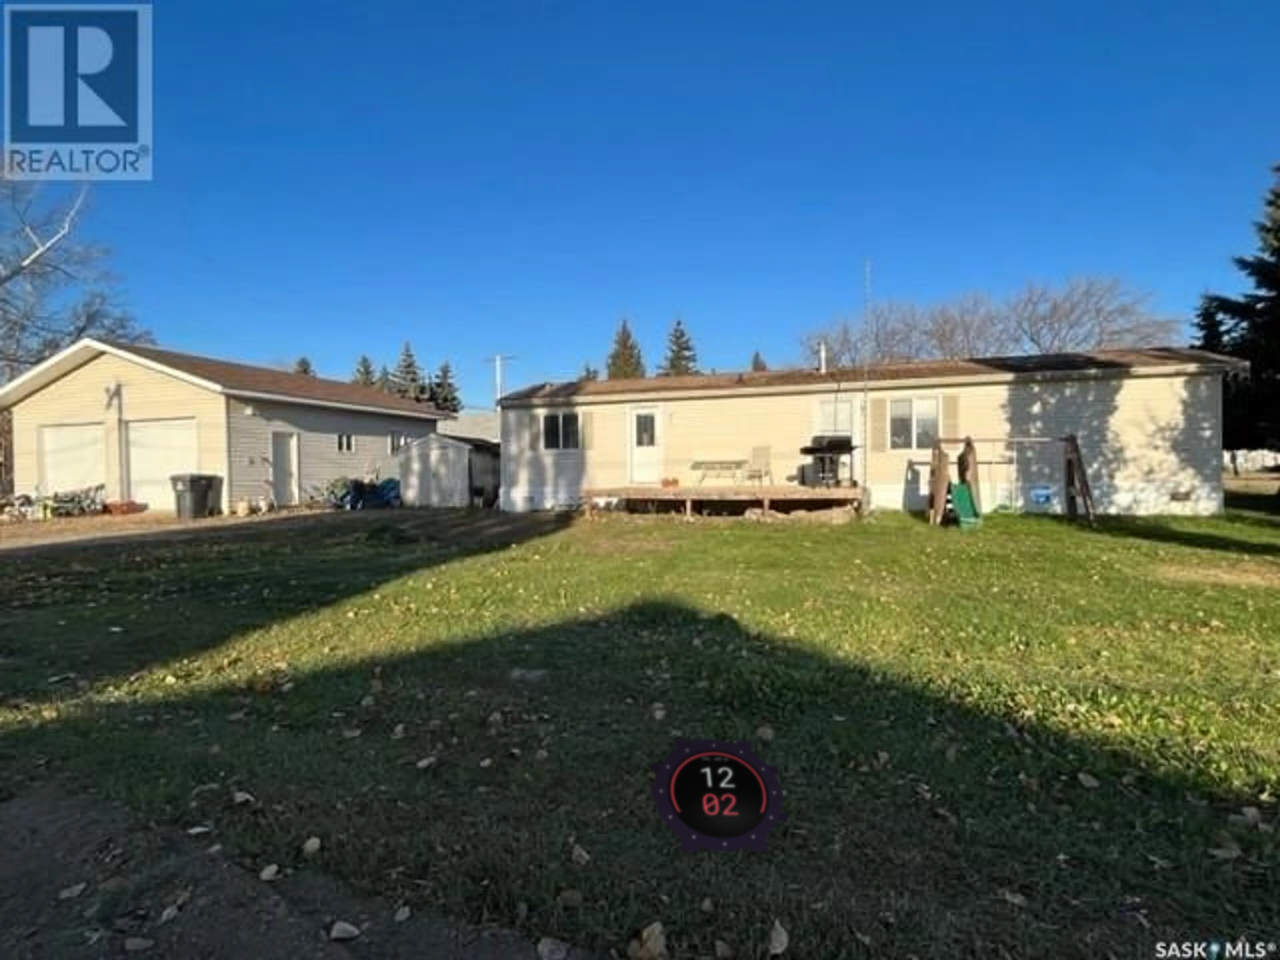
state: 12:02
